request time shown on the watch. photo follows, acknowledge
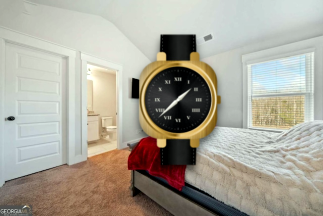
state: 1:38
